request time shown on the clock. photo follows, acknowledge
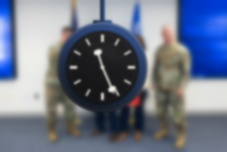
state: 11:26
